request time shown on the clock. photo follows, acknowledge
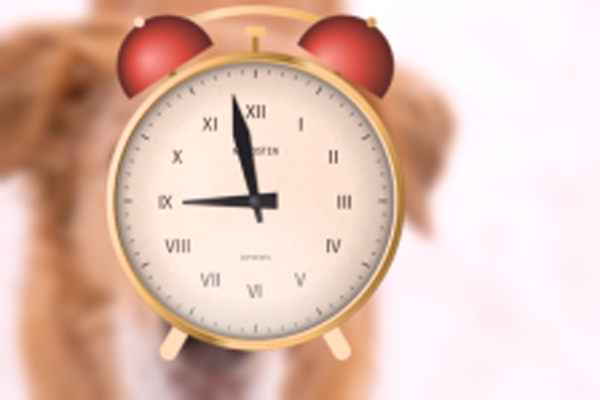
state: 8:58
